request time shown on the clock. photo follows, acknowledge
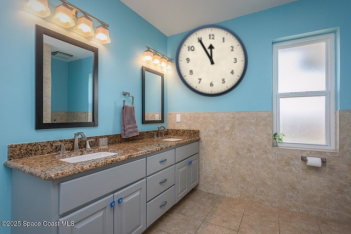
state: 11:55
